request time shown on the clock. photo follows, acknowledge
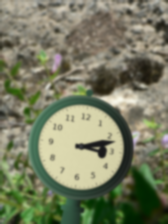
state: 3:12
